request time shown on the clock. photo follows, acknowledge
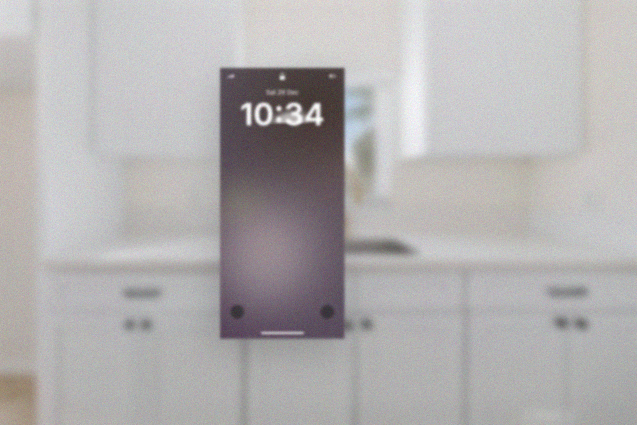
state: 10:34
